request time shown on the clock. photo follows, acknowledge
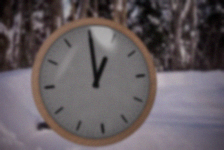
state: 1:00
